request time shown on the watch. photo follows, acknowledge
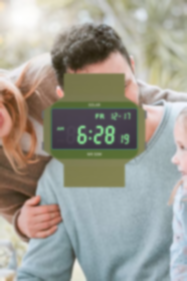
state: 6:28
